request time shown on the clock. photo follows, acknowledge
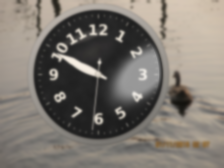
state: 9:49:31
